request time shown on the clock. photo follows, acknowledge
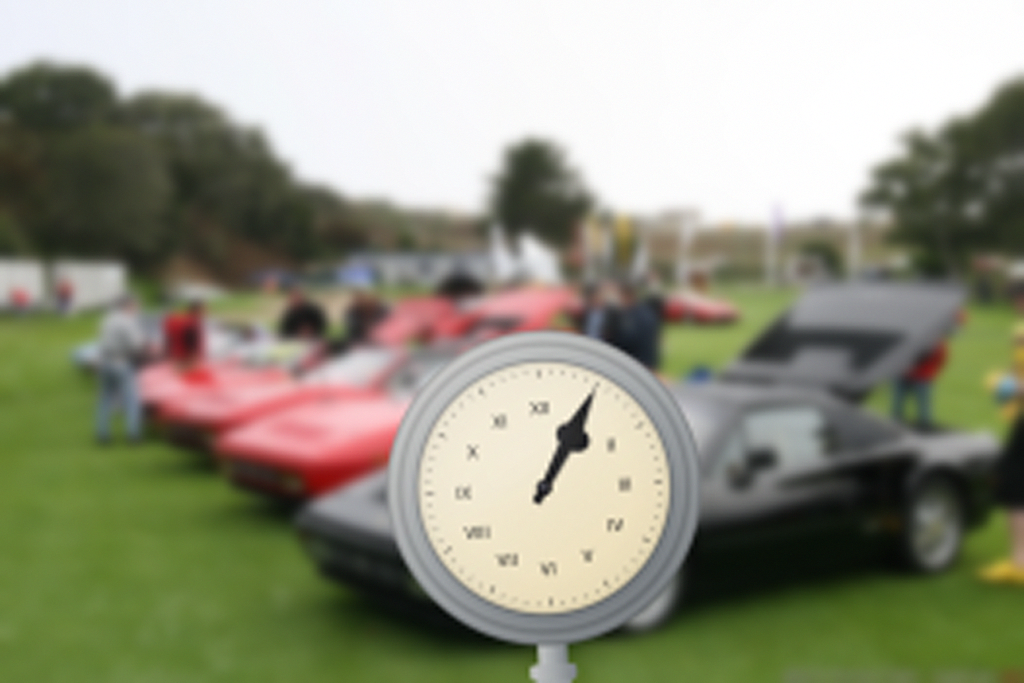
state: 1:05
